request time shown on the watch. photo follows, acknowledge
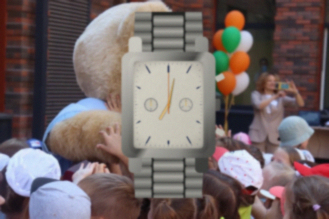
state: 7:02
